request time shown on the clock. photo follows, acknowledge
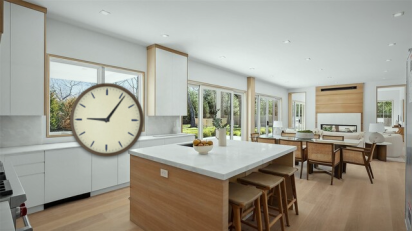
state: 9:06
